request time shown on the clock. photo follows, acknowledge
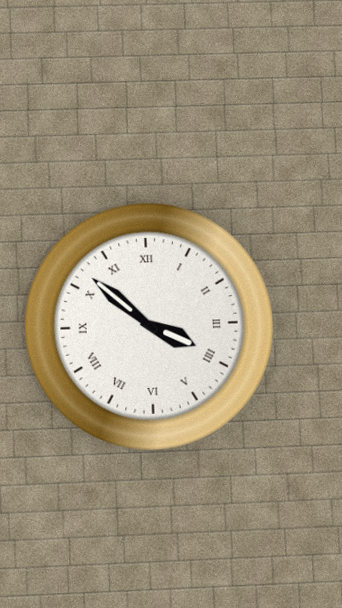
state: 3:52
